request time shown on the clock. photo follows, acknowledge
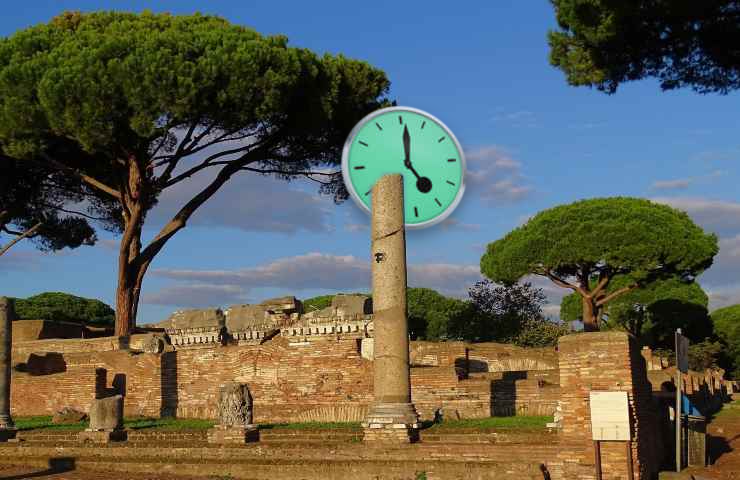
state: 5:01
